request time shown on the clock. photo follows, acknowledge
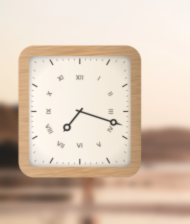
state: 7:18
